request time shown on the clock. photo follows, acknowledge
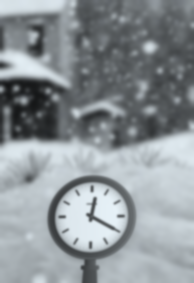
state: 12:20
